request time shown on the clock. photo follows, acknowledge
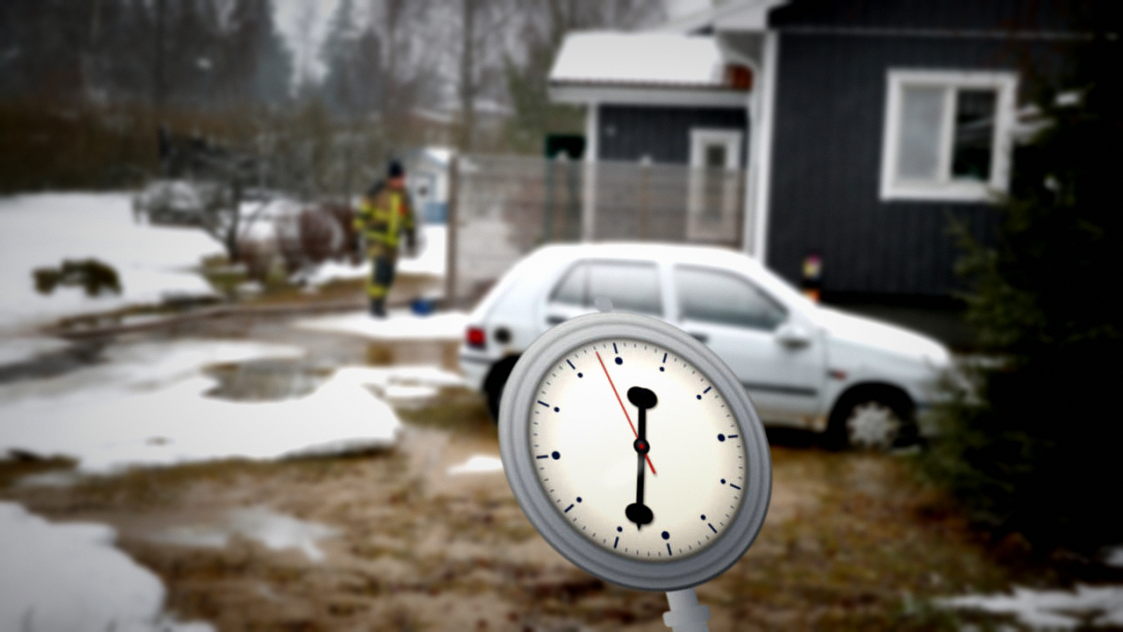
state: 12:32:58
